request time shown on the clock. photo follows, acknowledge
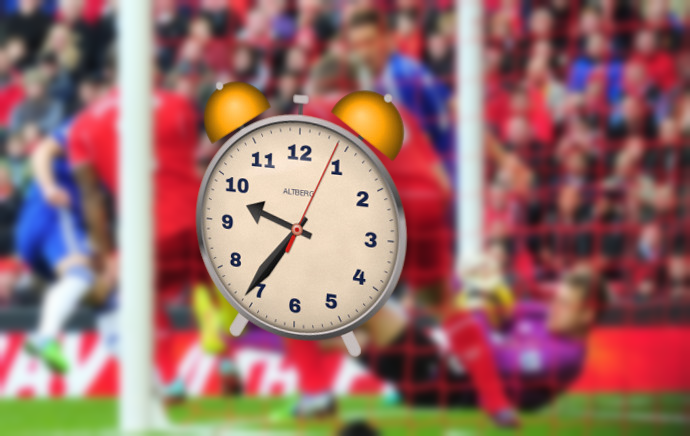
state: 9:36:04
